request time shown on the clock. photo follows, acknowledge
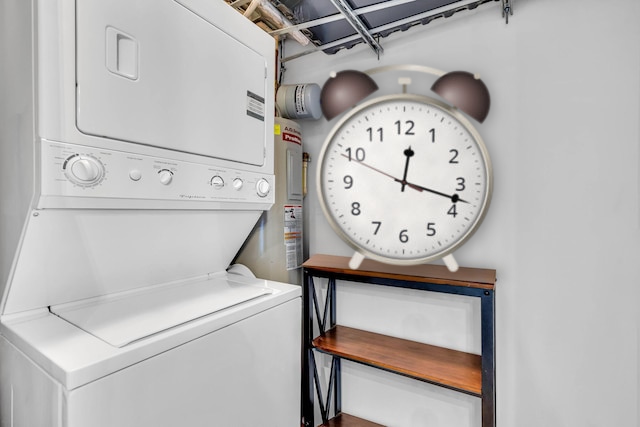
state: 12:17:49
